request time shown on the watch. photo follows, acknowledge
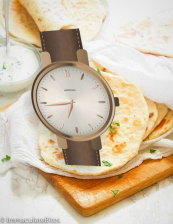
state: 6:44
